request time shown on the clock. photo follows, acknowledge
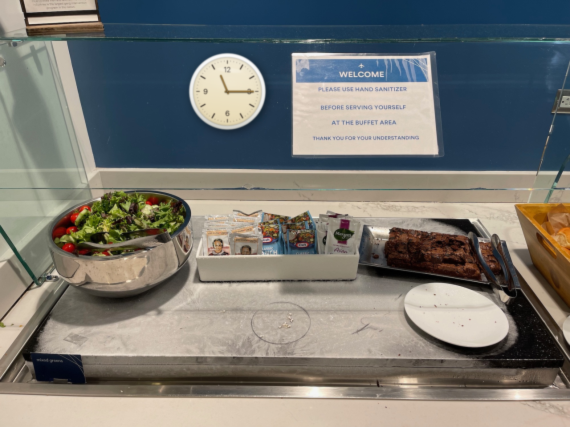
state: 11:15
